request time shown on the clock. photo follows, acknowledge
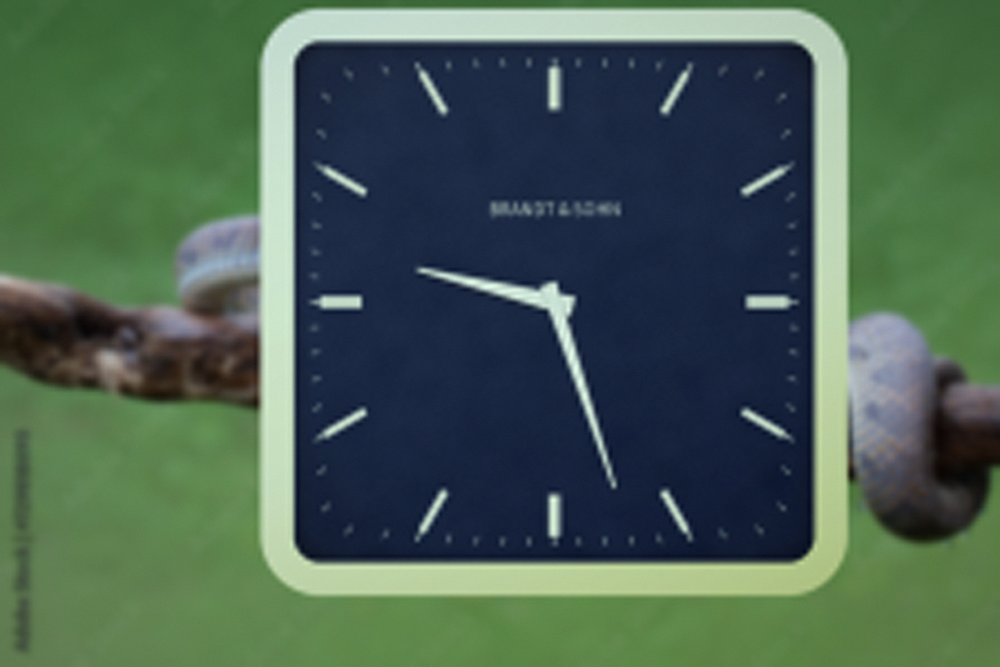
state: 9:27
